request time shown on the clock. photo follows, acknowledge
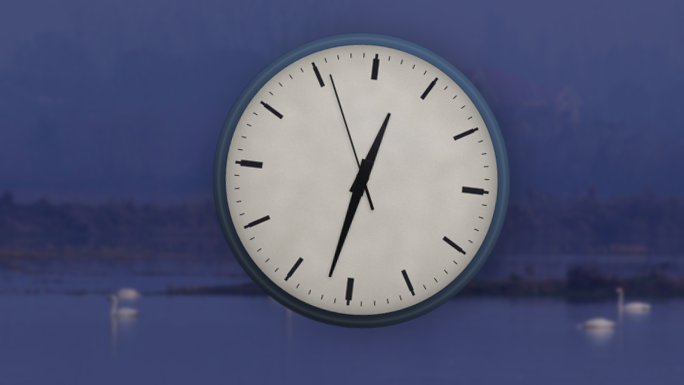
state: 12:31:56
